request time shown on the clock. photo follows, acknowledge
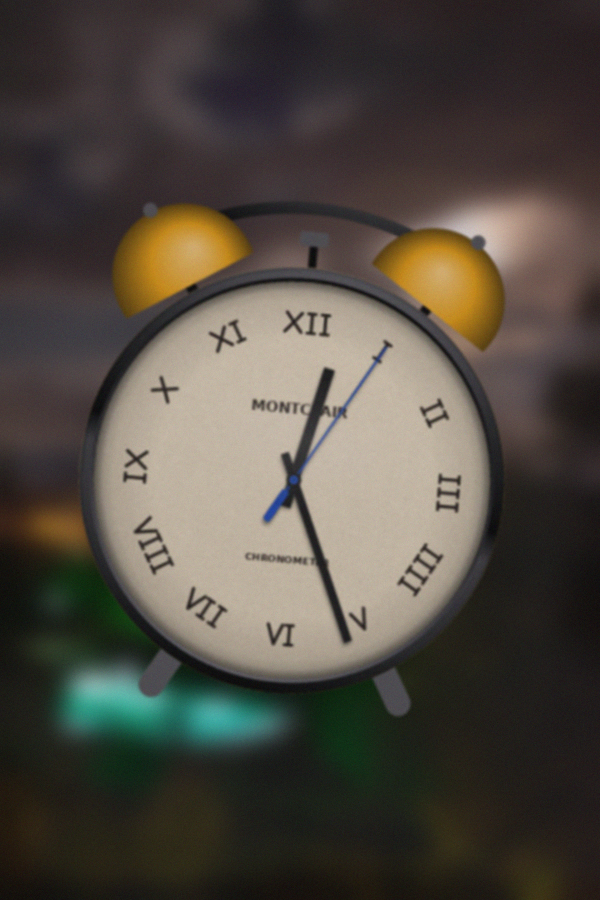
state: 12:26:05
